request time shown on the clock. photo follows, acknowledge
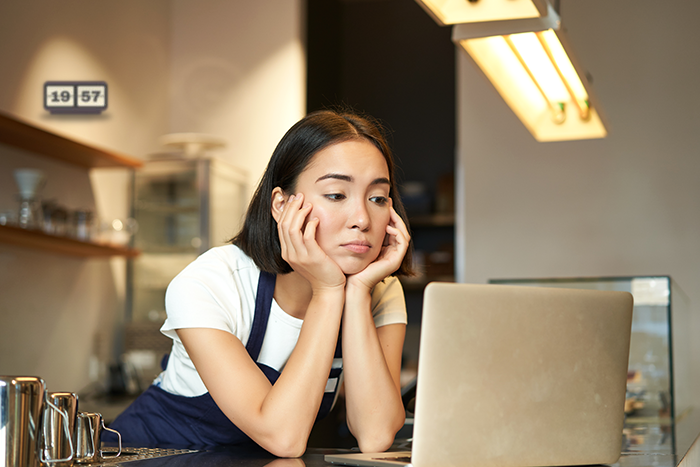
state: 19:57
